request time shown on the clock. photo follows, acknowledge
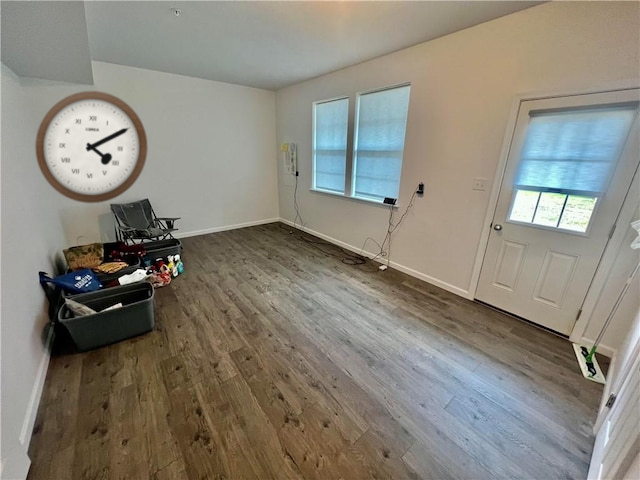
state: 4:10
